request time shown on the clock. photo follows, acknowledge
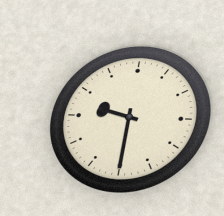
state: 9:30
